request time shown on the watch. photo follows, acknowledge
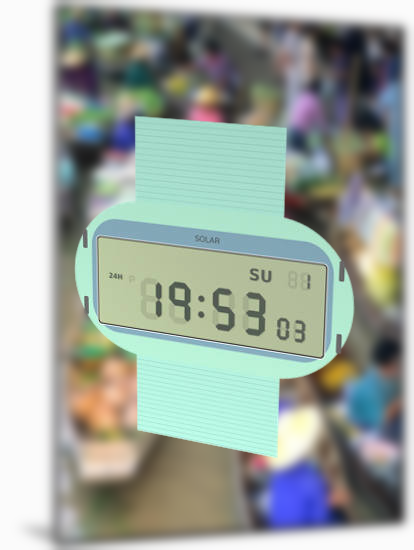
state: 19:53:03
